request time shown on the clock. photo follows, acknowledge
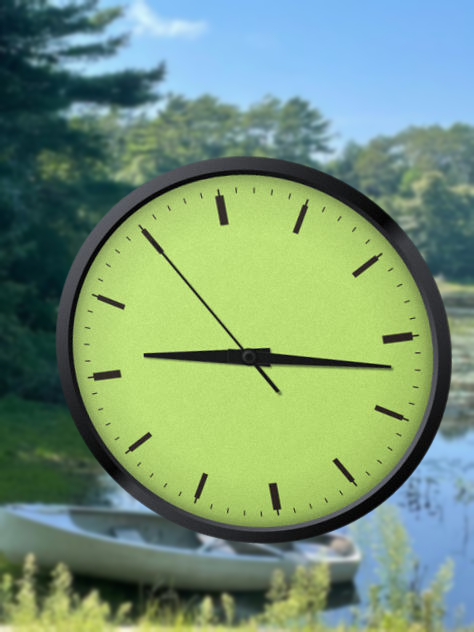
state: 9:16:55
